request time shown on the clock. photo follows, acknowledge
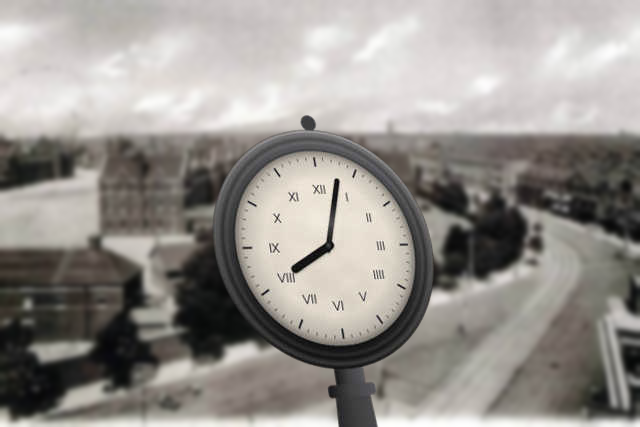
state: 8:03
